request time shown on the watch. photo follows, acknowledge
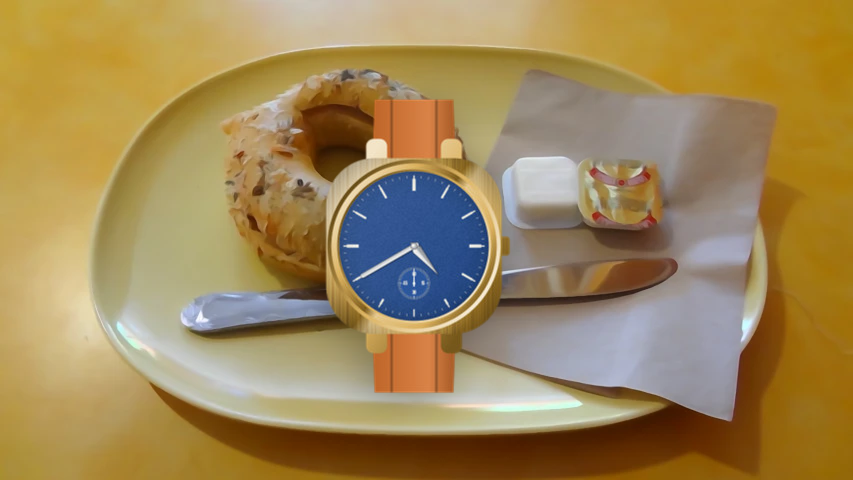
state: 4:40
